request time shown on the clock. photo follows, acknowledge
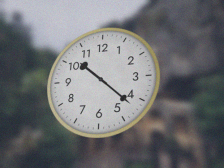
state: 10:22
